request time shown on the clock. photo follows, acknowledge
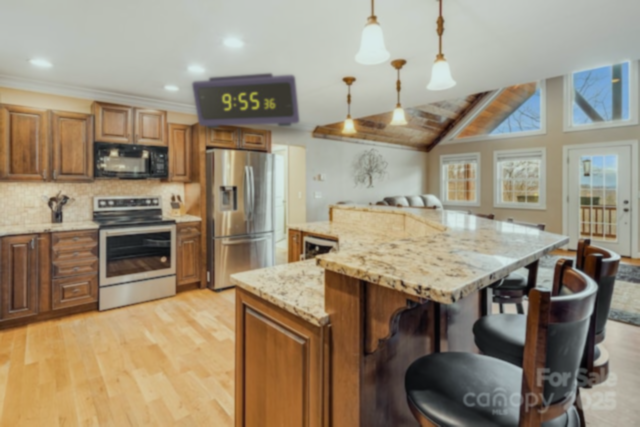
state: 9:55
